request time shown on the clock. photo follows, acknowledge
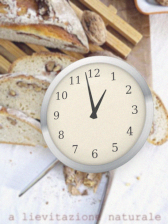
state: 12:58
